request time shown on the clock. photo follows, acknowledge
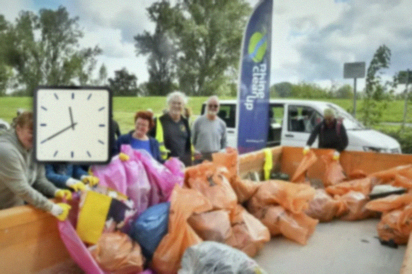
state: 11:40
